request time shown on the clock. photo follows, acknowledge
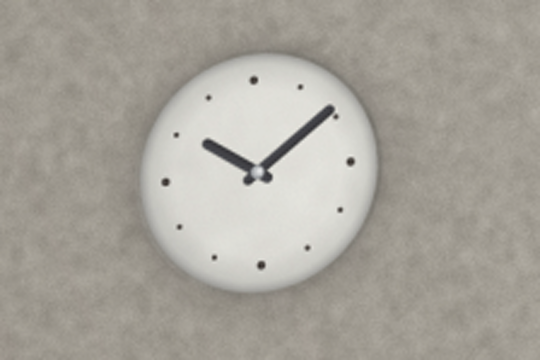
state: 10:09
